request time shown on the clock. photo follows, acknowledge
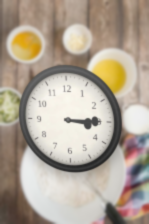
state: 3:15
